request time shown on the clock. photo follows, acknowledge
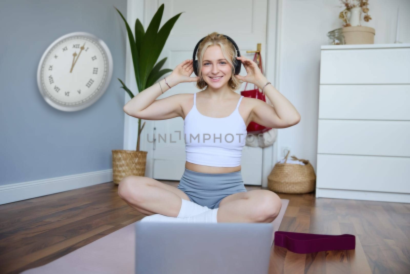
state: 12:03
